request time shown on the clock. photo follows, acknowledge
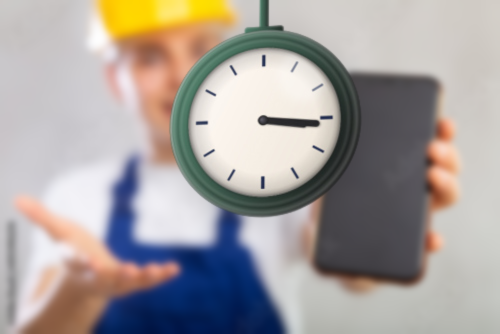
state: 3:16
